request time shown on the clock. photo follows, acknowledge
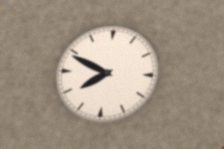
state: 7:49
